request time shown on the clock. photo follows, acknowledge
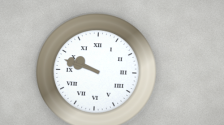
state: 9:48
